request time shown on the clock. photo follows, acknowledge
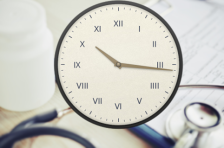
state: 10:16
